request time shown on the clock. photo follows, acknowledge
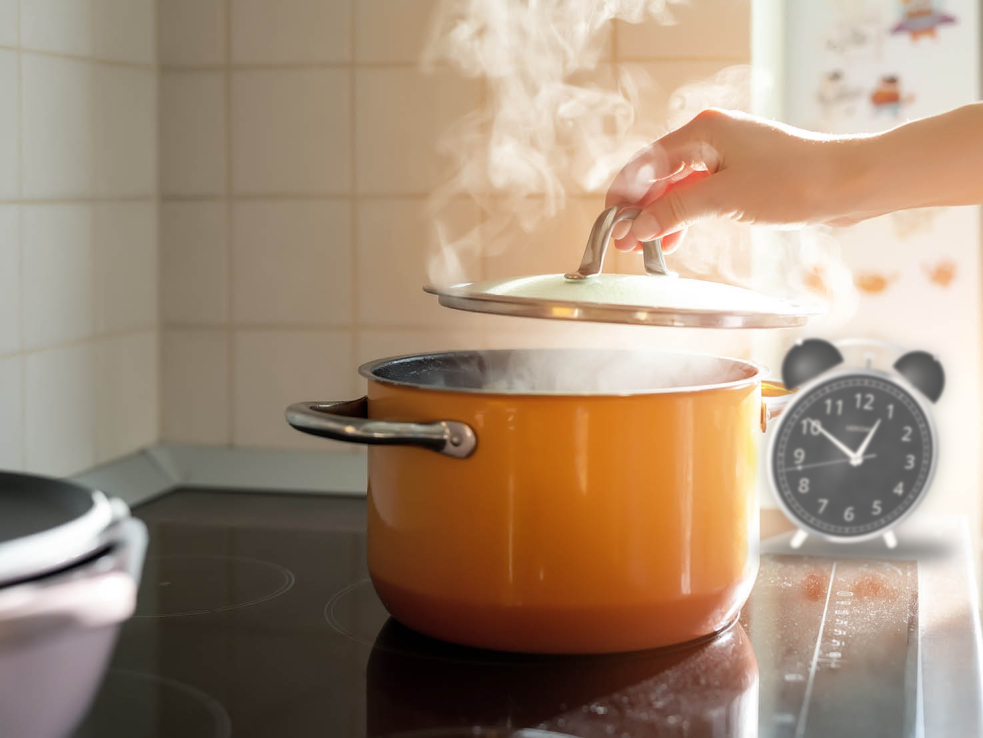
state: 12:50:43
